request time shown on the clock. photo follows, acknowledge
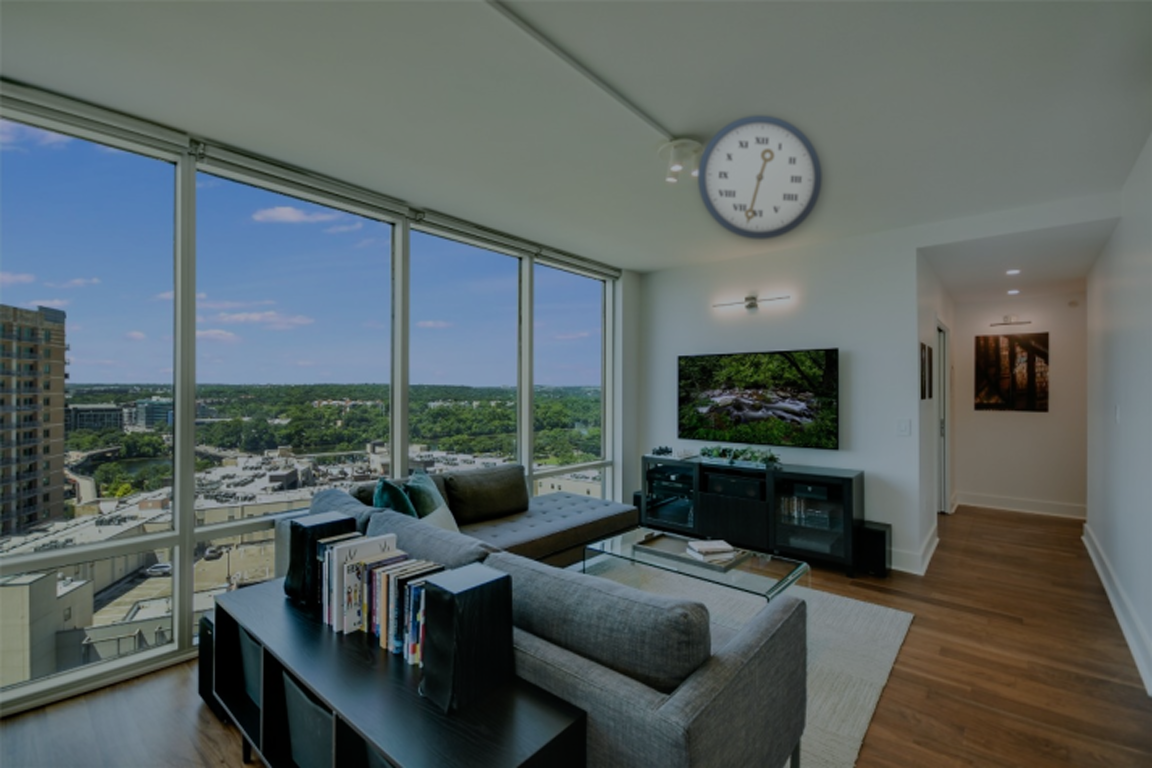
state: 12:32
